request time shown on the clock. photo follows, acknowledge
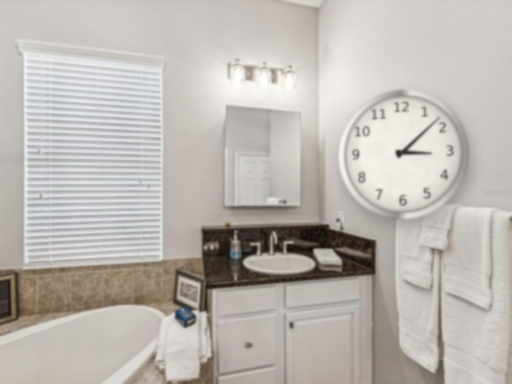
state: 3:08
